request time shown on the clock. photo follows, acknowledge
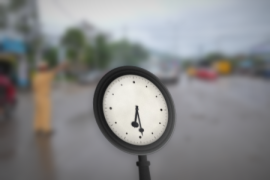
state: 6:29
